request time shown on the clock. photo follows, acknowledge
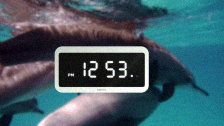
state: 12:53
